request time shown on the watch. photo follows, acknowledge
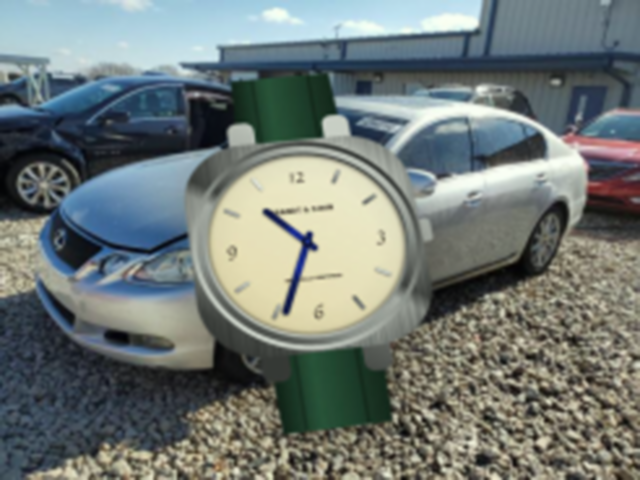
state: 10:34
